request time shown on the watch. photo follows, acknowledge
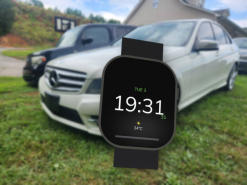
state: 19:31
